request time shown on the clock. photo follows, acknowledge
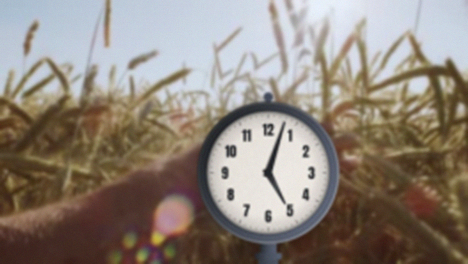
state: 5:03
